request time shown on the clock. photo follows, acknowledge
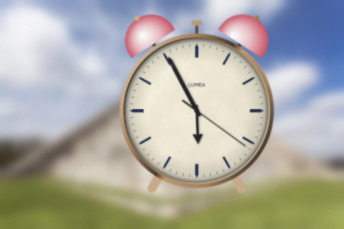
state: 5:55:21
